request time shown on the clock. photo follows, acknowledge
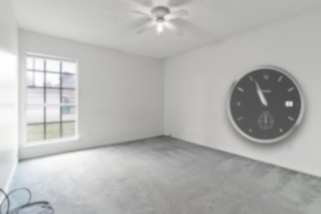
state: 10:56
